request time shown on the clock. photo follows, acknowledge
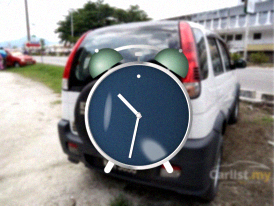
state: 10:32
